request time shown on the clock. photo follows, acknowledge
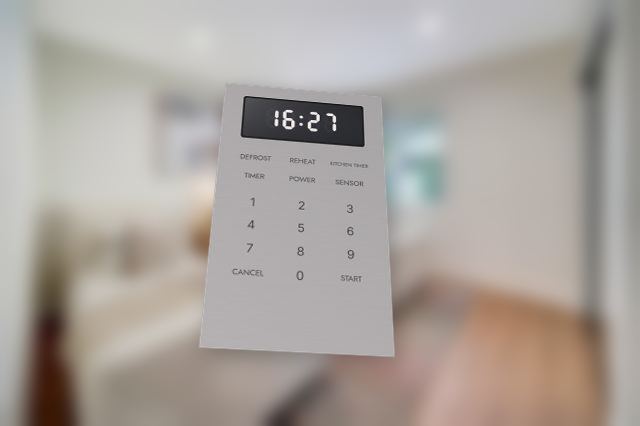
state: 16:27
